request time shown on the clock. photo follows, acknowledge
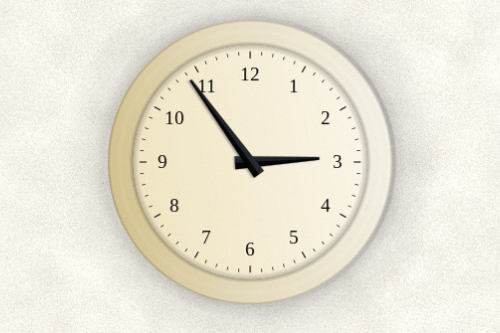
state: 2:54
